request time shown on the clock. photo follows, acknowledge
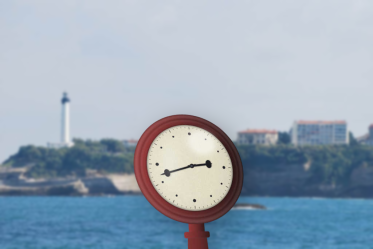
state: 2:42
